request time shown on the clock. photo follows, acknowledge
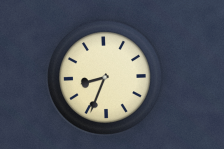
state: 8:34
